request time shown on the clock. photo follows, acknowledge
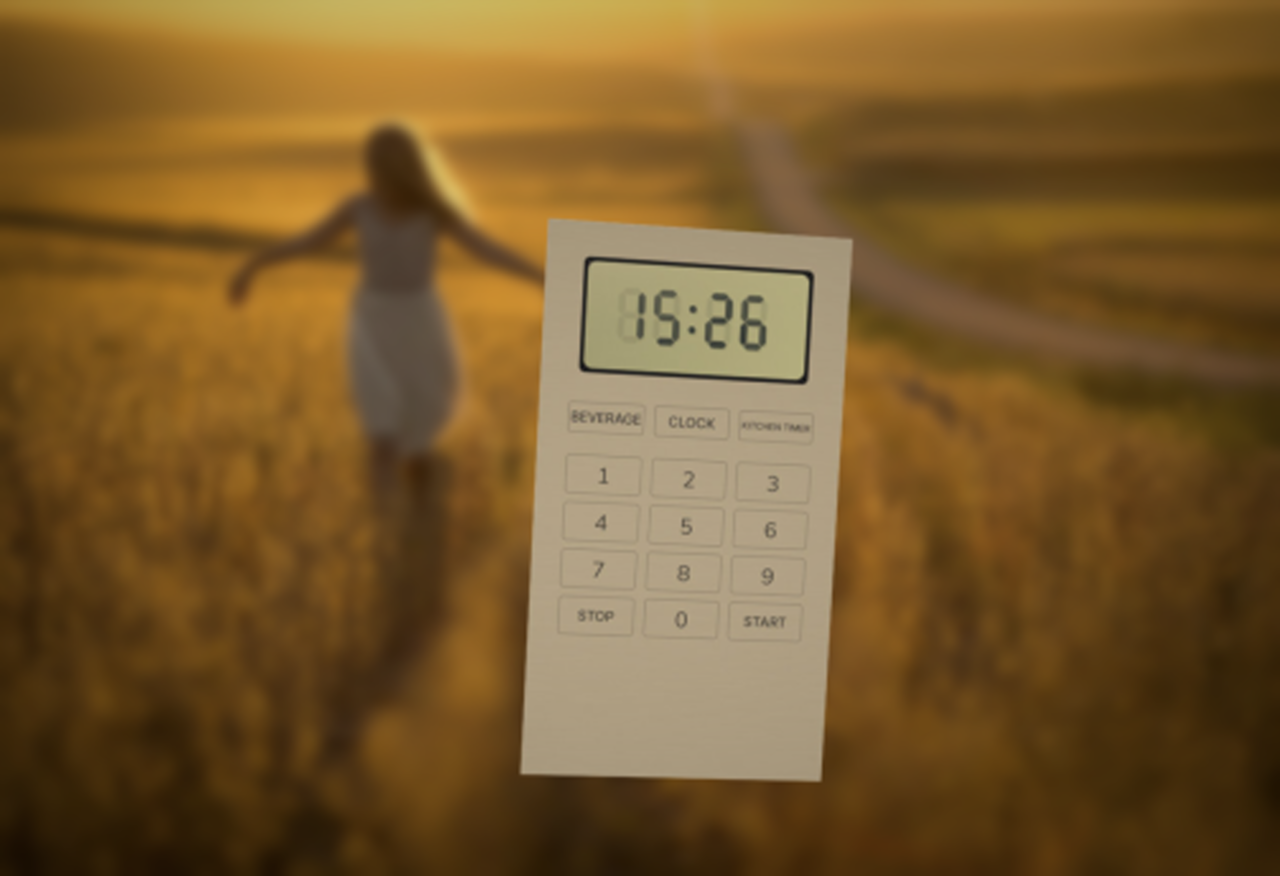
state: 15:26
